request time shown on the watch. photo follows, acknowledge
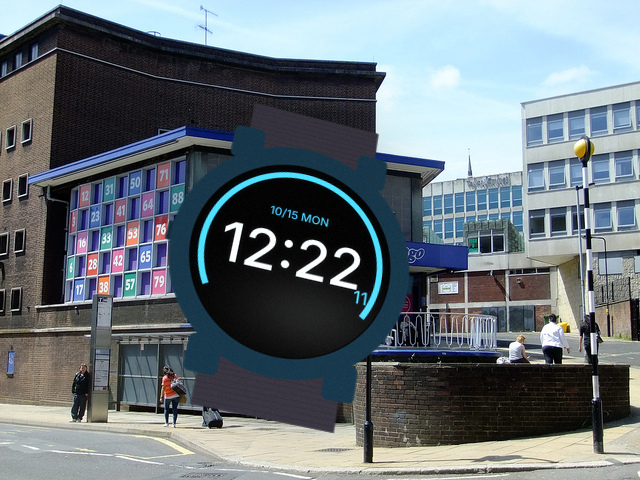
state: 12:22:11
